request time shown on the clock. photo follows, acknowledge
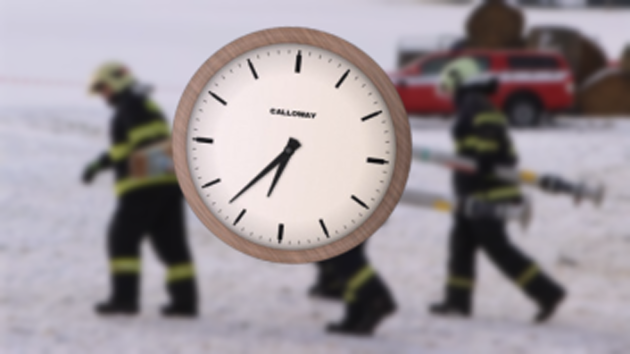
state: 6:37
